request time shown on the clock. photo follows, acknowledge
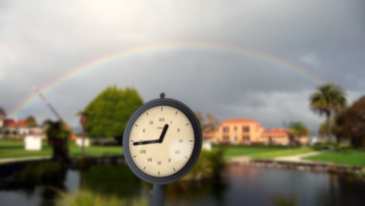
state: 12:44
